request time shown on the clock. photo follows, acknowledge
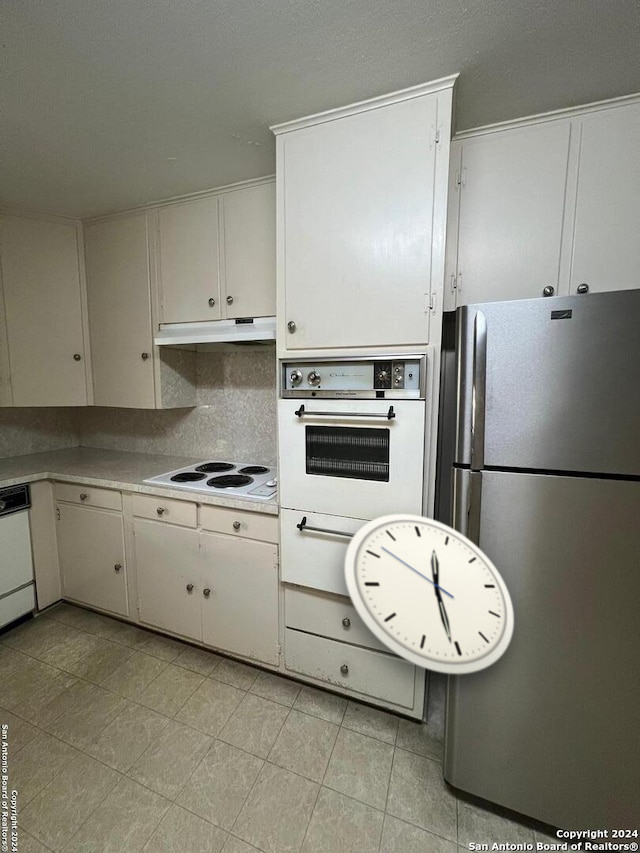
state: 12:30:52
